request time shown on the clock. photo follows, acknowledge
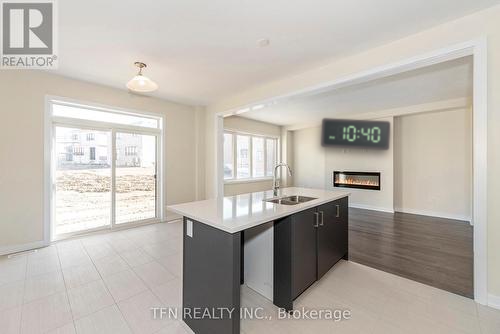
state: 10:40
